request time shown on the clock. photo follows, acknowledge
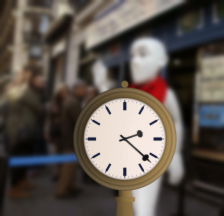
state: 2:22
